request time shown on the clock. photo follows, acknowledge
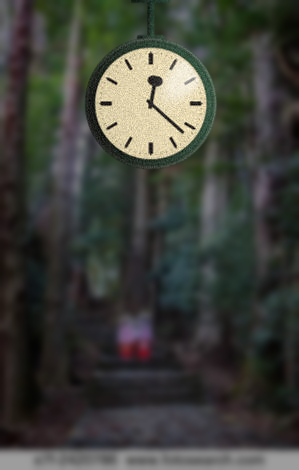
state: 12:22
